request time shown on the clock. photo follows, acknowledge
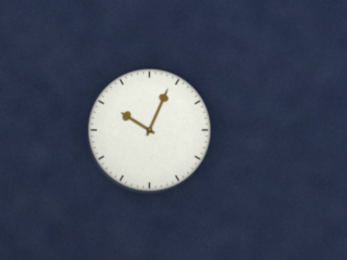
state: 10:04
